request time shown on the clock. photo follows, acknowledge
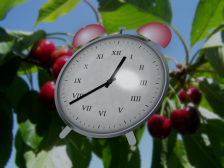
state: 12:39
